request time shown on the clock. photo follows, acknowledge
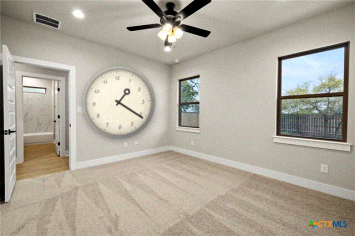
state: 1:21
